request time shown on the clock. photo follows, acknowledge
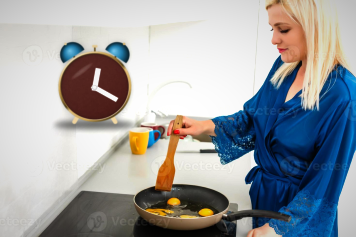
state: 12:20
